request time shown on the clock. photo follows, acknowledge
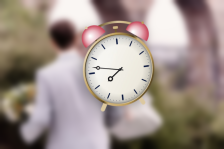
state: 7:47
